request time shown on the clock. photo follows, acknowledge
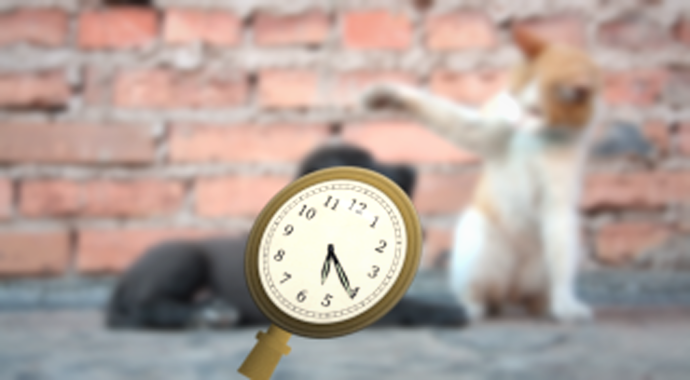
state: 5:21
